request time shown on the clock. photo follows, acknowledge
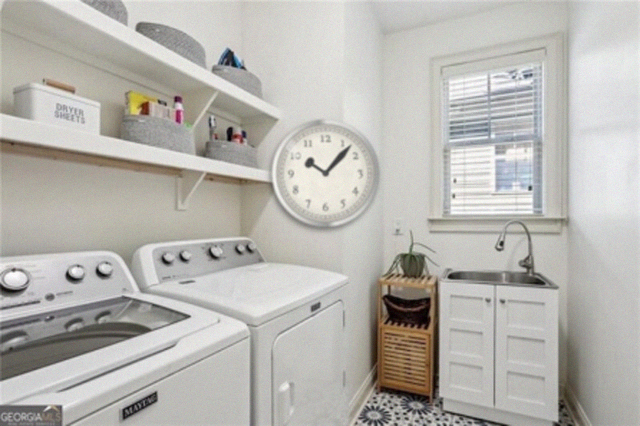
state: 10:07
